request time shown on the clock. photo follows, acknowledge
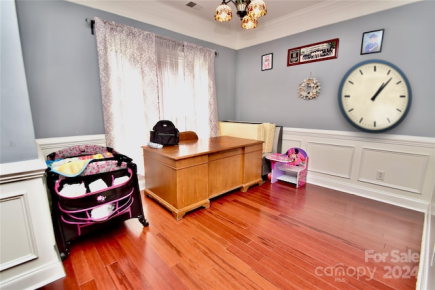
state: 1:07
